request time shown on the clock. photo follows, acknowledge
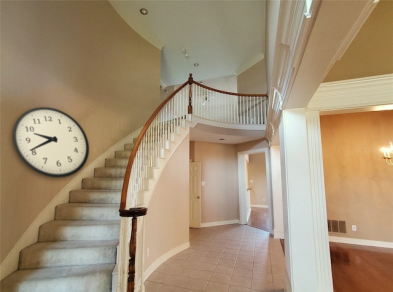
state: 9:41
